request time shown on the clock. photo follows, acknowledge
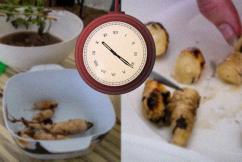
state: 10:21
